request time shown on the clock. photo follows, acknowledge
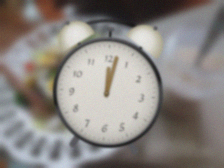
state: 12:02
